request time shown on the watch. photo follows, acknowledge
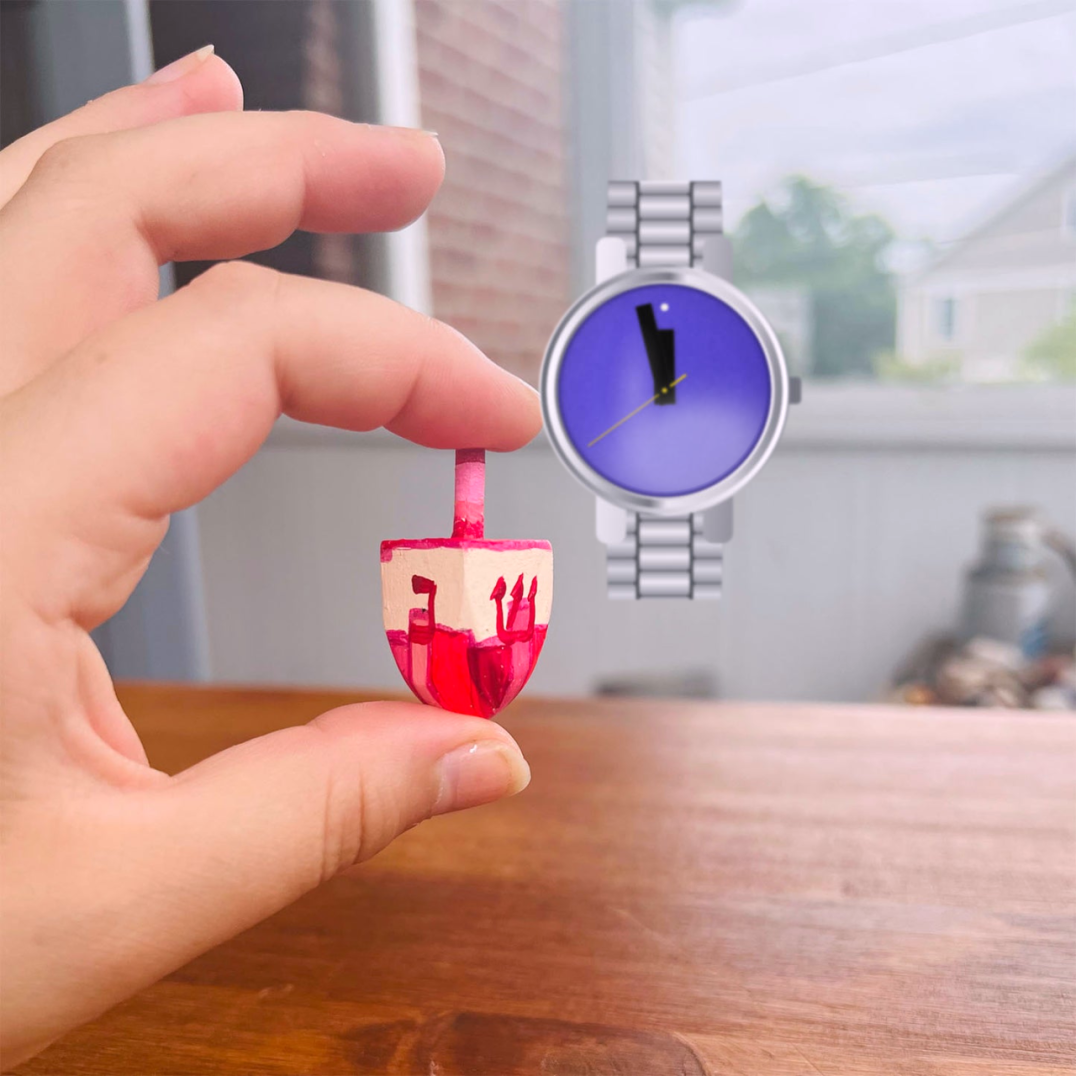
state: 11:57:39
